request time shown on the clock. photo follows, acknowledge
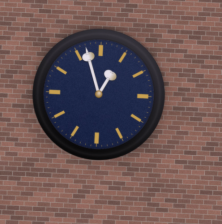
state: 12:57
